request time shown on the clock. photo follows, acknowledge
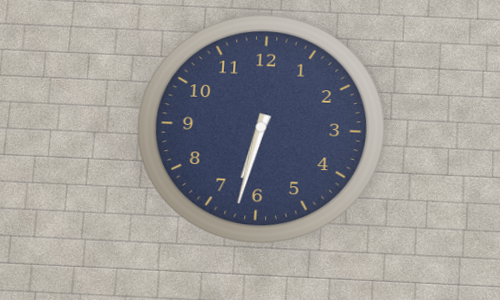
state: 6:32
